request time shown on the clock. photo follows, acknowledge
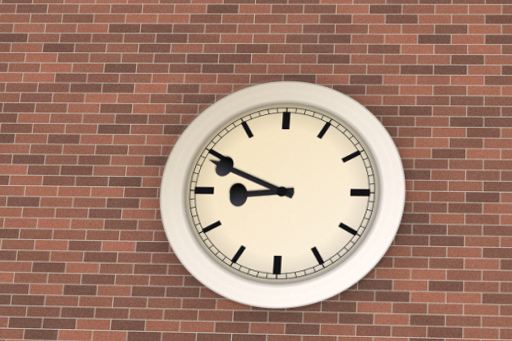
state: 8:49
